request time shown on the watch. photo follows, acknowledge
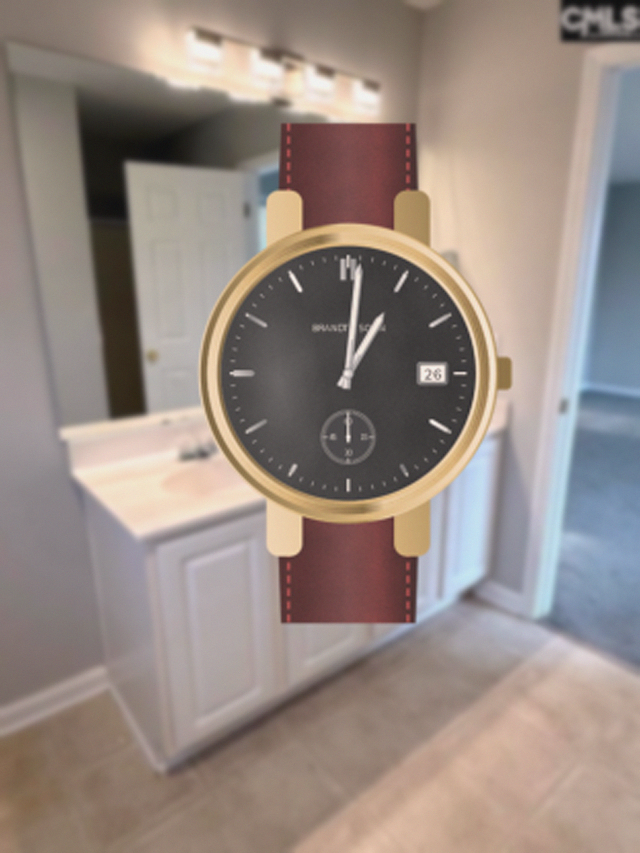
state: 1:01
